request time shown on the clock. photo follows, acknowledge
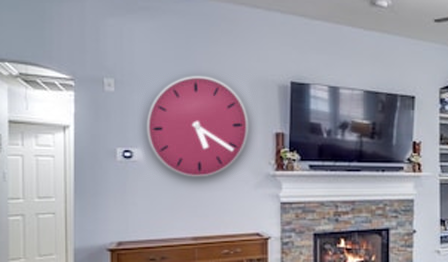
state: 5:21
